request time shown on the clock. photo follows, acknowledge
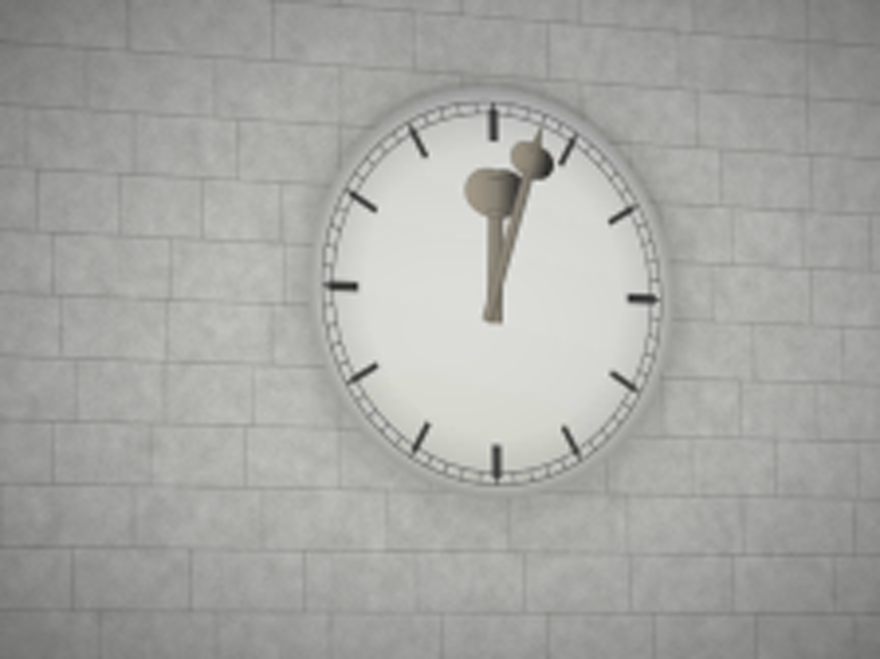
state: 12:03
